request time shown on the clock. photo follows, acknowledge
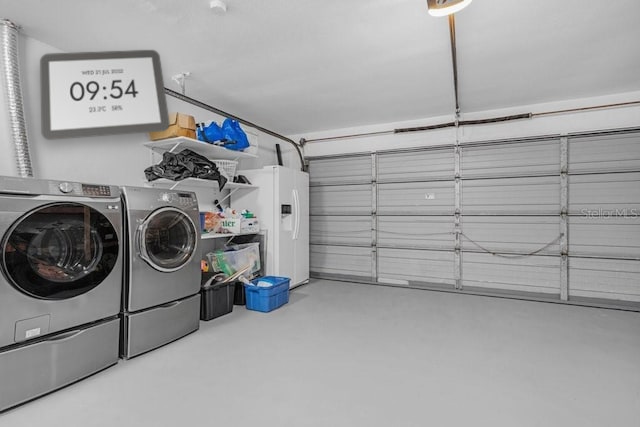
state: 9:54
